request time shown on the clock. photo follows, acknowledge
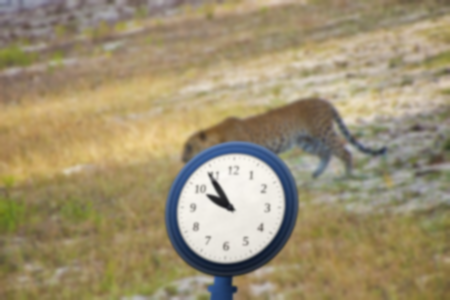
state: 9:54
